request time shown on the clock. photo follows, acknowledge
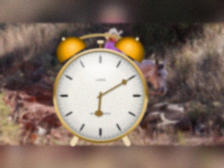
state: 6:10
